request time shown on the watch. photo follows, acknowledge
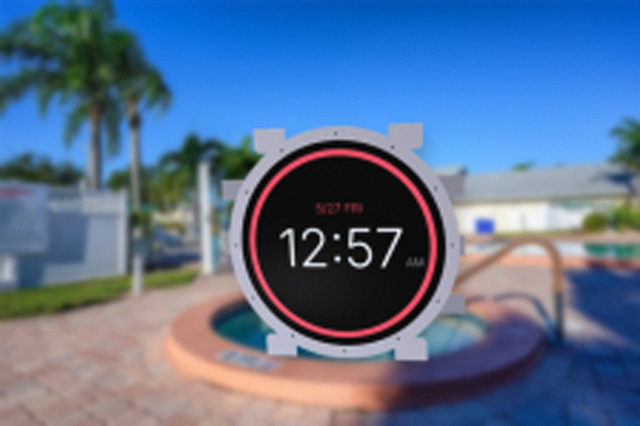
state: 12:57
